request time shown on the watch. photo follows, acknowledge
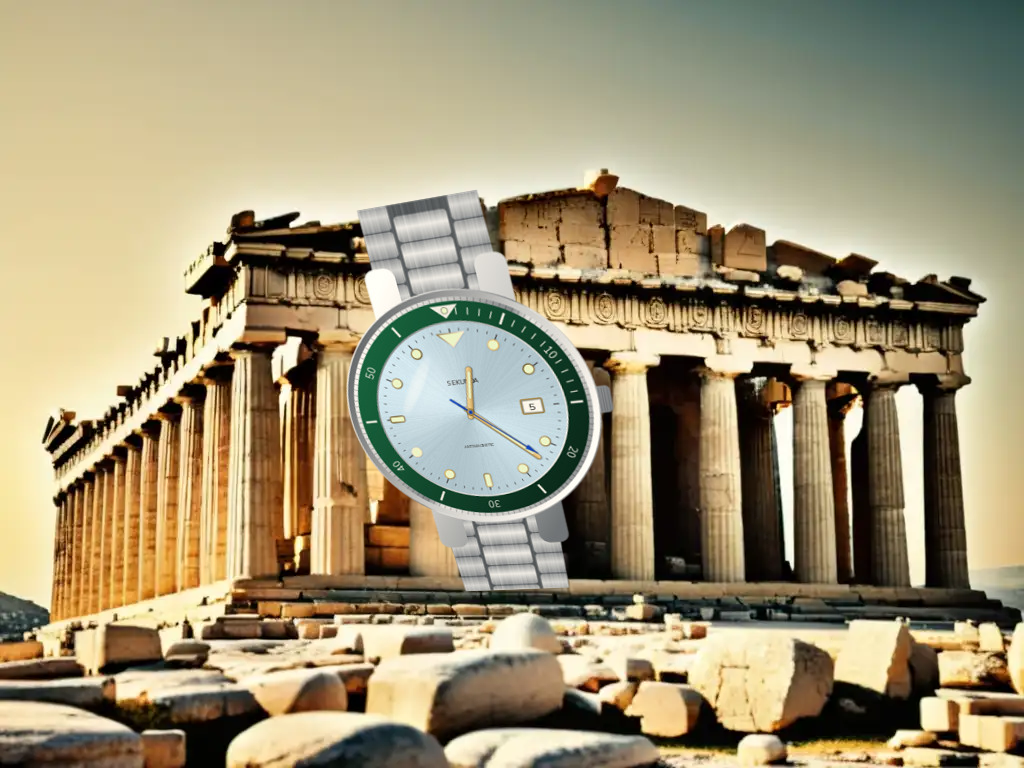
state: 12:22:22
